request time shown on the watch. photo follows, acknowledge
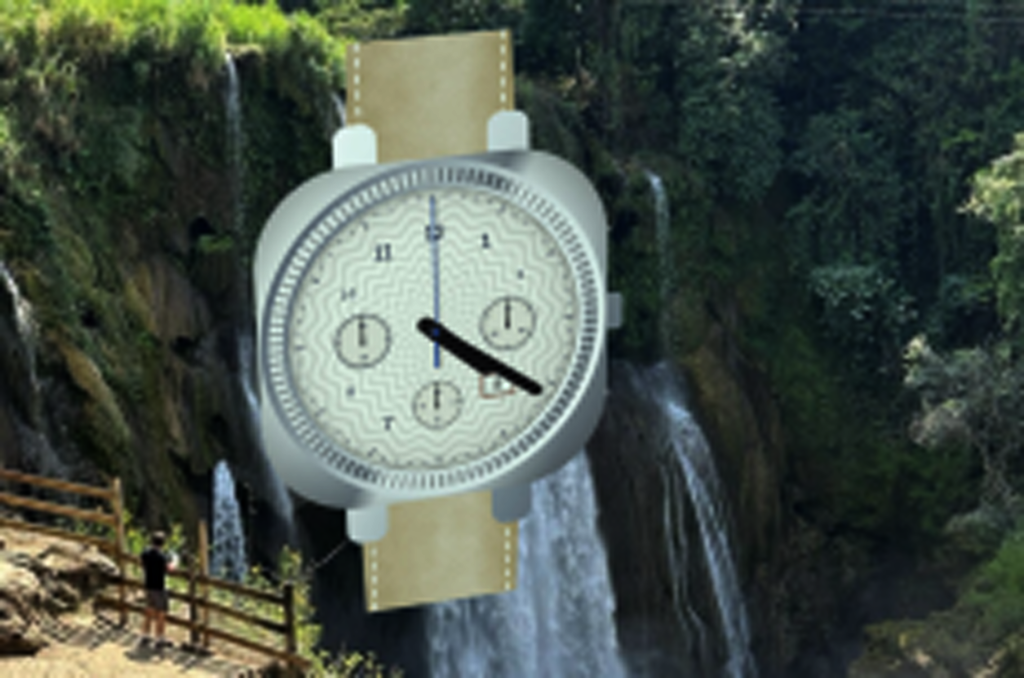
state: 4:21
